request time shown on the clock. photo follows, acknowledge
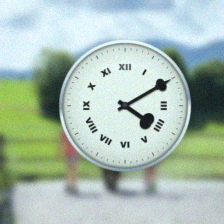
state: 4:10
